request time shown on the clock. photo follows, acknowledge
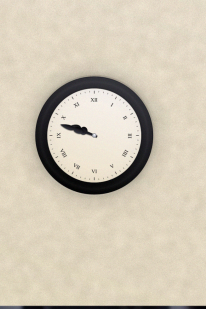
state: 9:48
